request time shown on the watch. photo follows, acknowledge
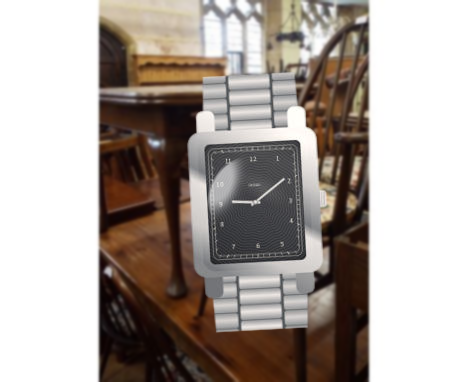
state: 9:09
